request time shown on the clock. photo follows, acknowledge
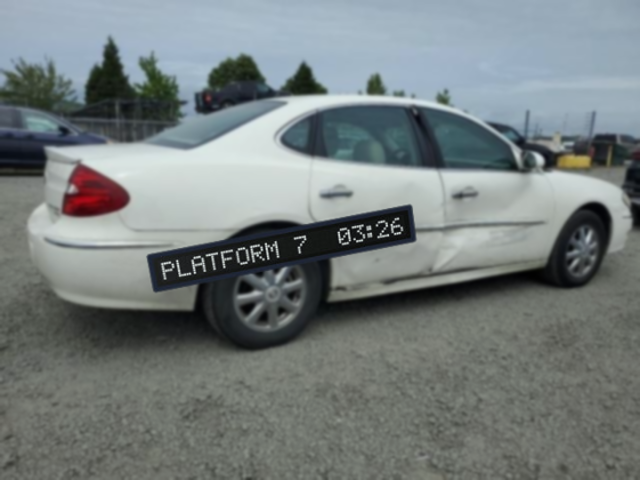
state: 3:26
